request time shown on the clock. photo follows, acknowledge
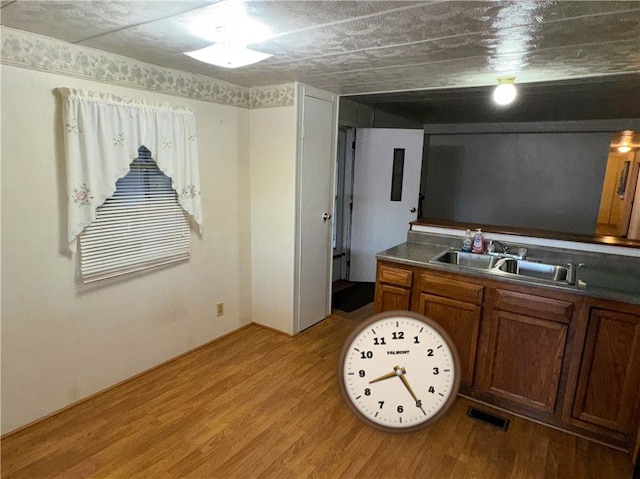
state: 8:25
